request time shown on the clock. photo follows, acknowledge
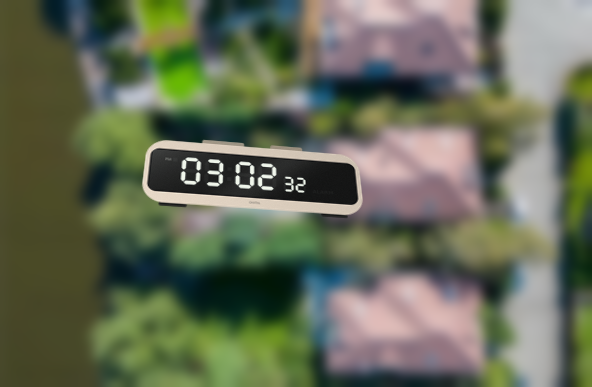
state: 3:02:32
